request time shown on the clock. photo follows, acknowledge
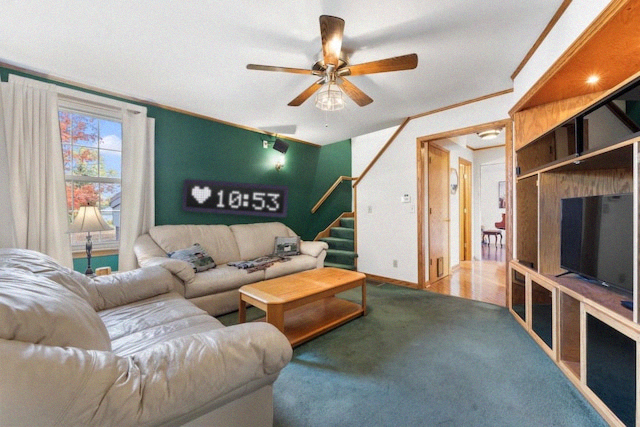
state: 10:53
